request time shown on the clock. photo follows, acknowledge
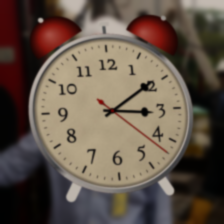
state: 3:09:22
